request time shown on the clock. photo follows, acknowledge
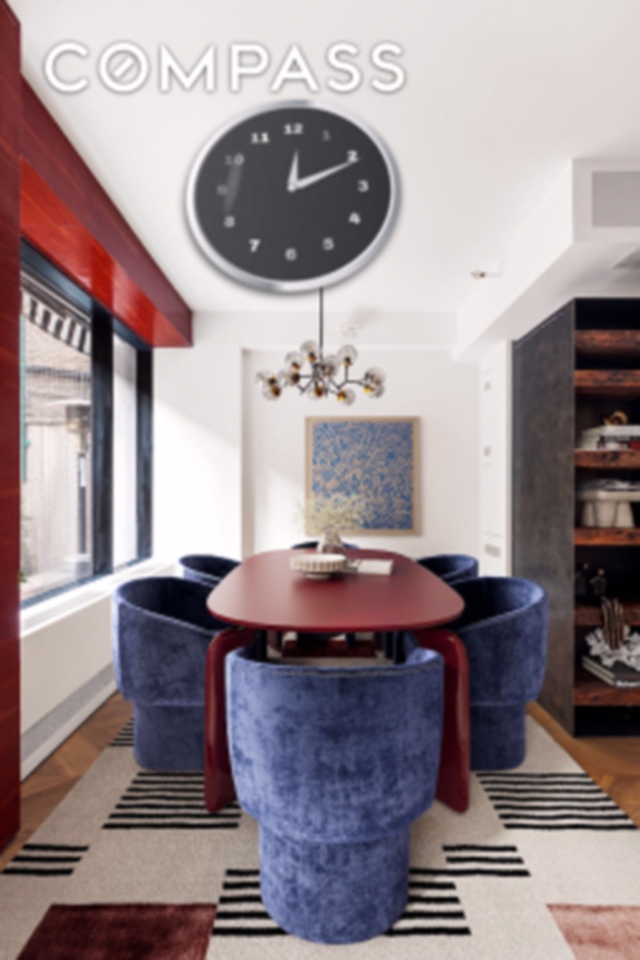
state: 12:11
